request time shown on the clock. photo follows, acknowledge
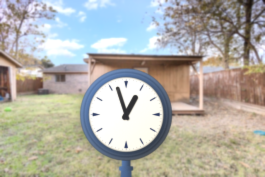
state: 12:57
